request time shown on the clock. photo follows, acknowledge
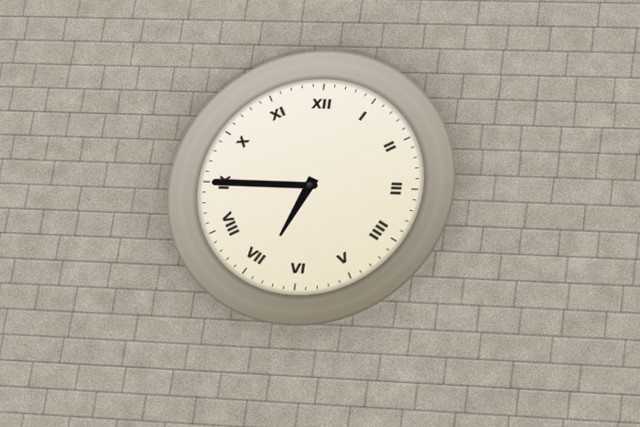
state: 6:45
